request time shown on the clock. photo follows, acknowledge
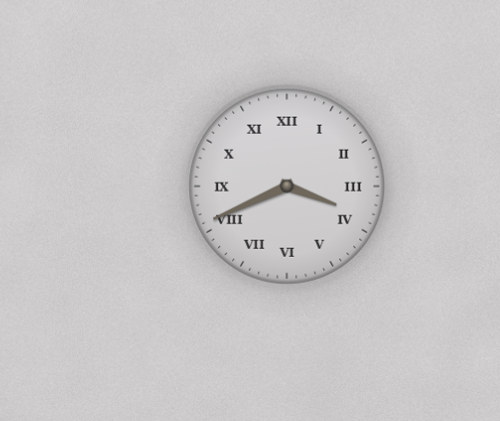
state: 3:41
